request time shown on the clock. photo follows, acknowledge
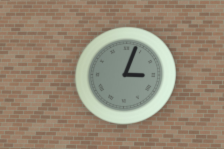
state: 3:03
